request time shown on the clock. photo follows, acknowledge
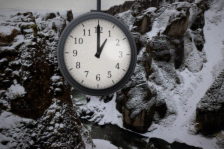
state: 1:00
